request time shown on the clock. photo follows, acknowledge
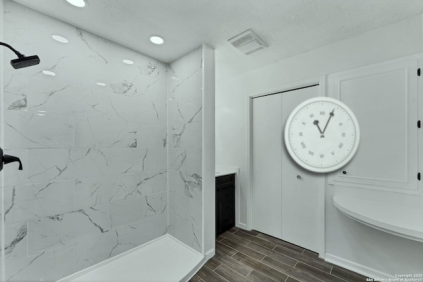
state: 11:04
